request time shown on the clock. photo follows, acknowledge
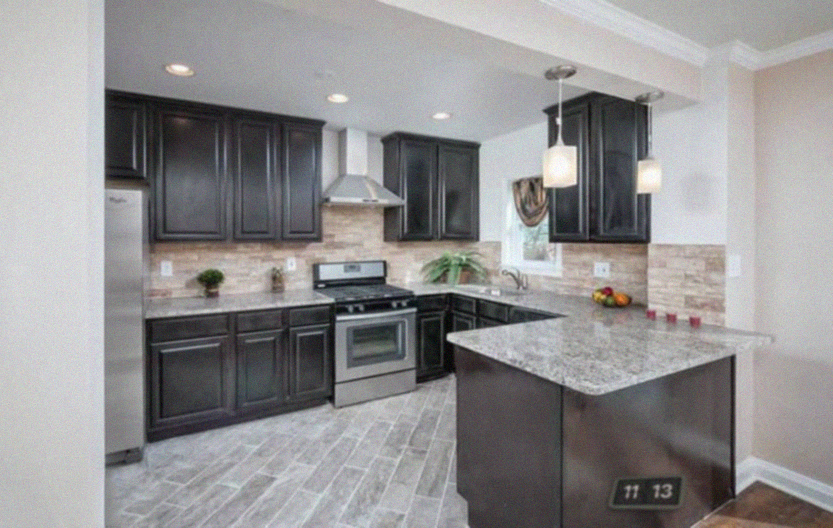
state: 11:13
